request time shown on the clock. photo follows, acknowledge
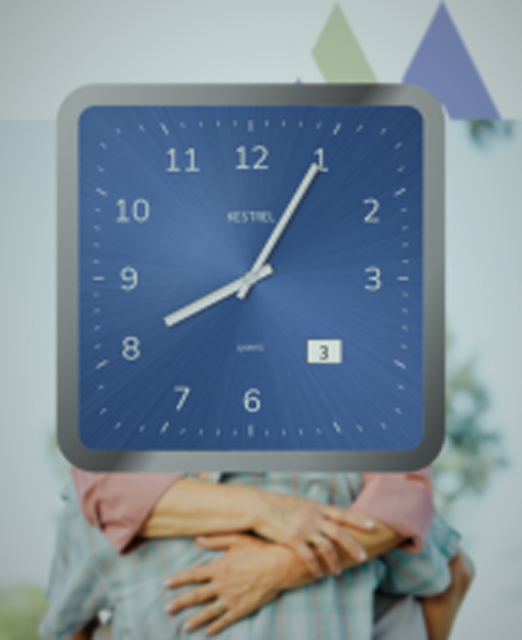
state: 8:05
